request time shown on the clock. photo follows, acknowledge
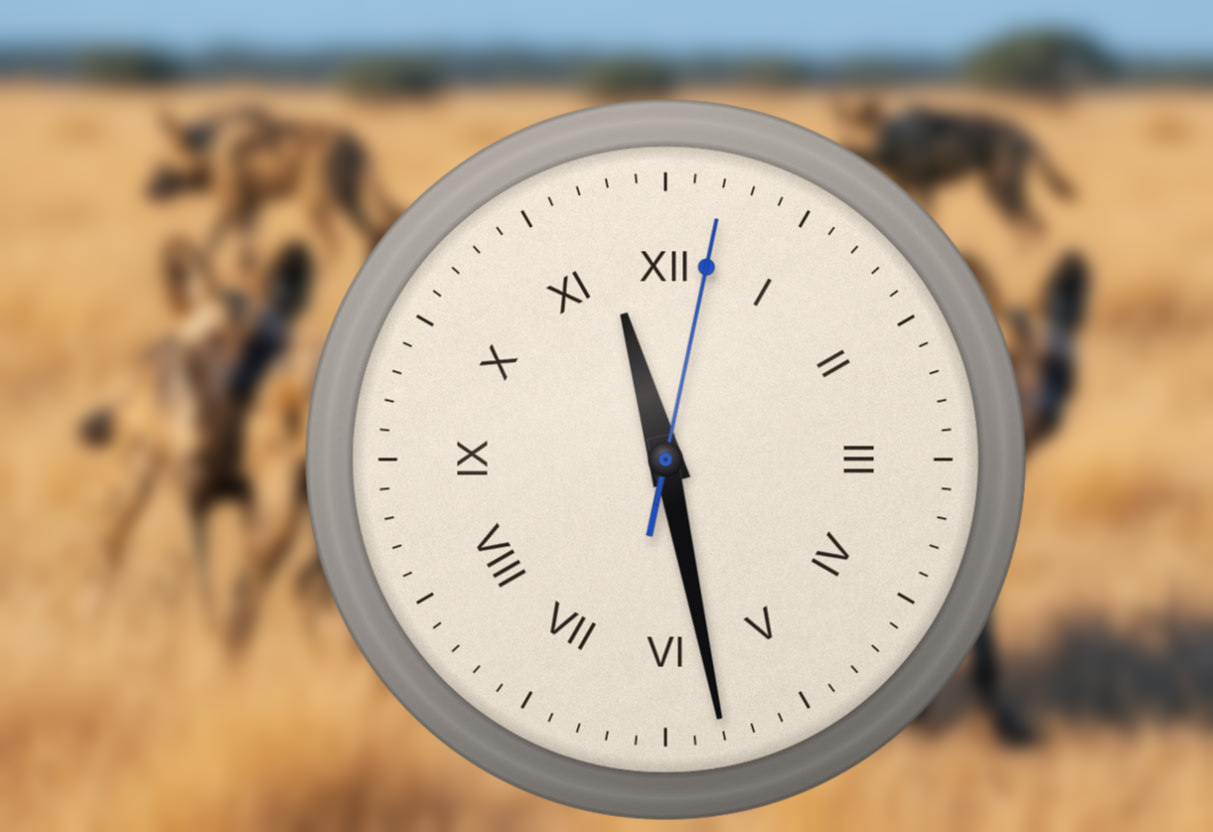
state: 11:28:02
